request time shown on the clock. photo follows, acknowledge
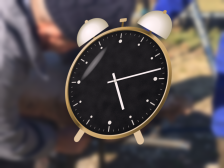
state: 5:13
